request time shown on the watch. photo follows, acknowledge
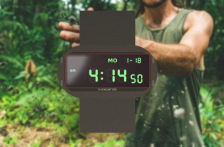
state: 4:14:50
